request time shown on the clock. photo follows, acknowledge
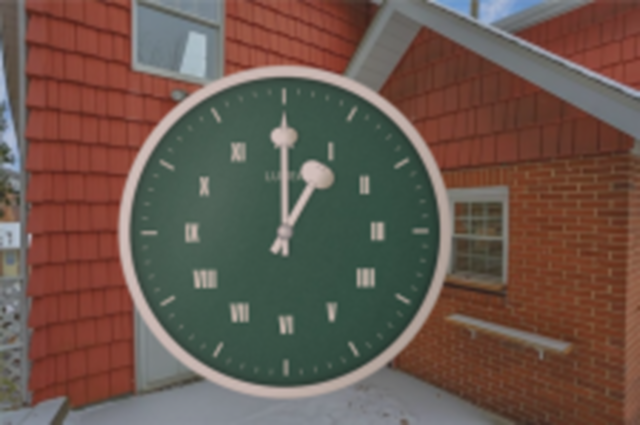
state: 1:00
